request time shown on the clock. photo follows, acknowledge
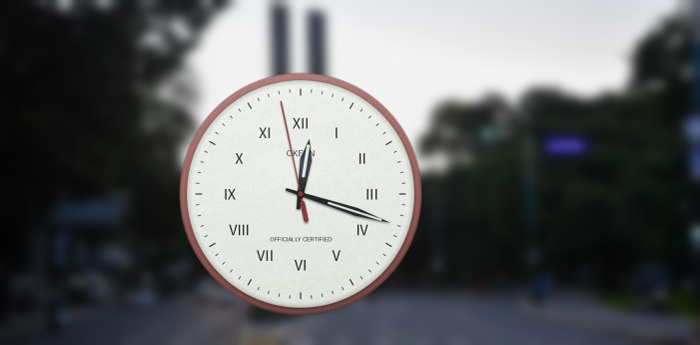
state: 12:17:58
